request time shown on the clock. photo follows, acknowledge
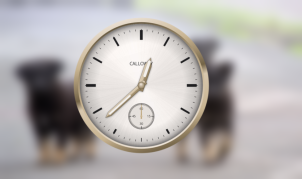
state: 12:38
